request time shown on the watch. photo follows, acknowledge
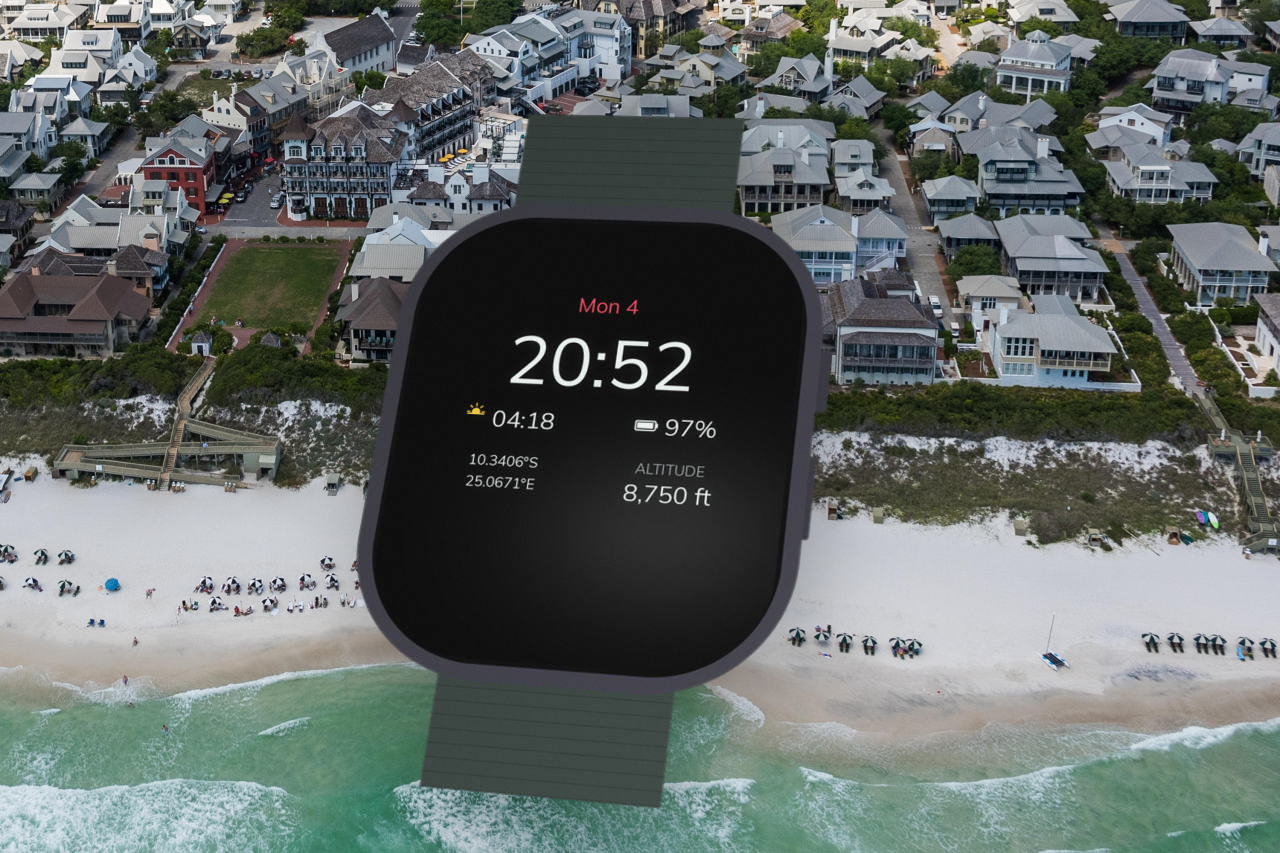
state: 20:52
